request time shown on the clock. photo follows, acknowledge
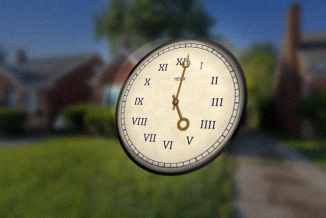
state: 5:01
